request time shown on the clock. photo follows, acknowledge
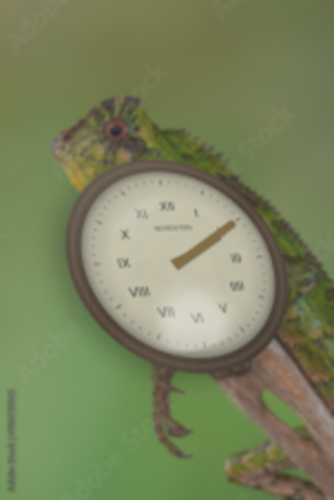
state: 2:10
